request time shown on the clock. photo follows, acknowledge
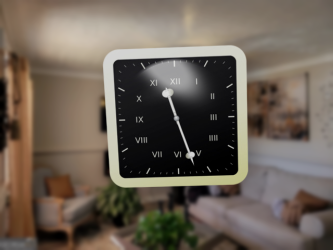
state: 11:27
